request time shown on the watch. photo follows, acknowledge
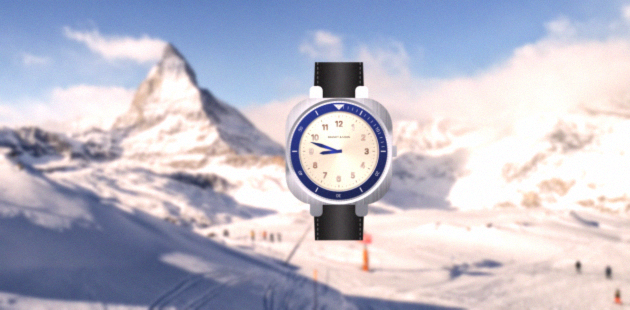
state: 8:48
